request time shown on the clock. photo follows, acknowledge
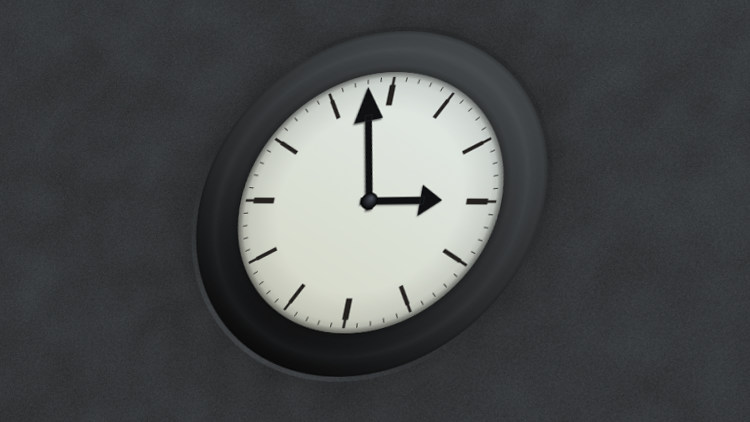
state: 2:58
